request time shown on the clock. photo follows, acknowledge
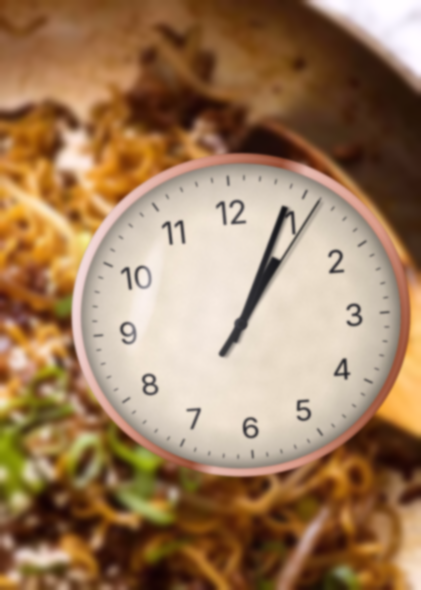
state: 1:04:06
